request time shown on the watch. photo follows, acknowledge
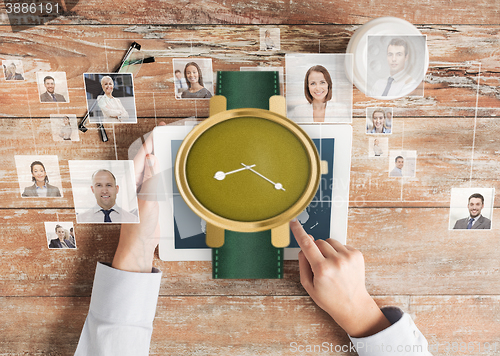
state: 8:21
